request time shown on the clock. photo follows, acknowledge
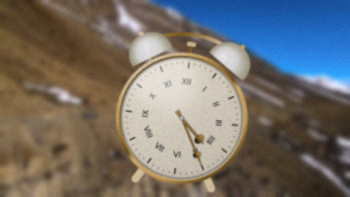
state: 4:25
